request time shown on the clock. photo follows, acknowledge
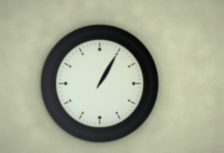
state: 1:05
